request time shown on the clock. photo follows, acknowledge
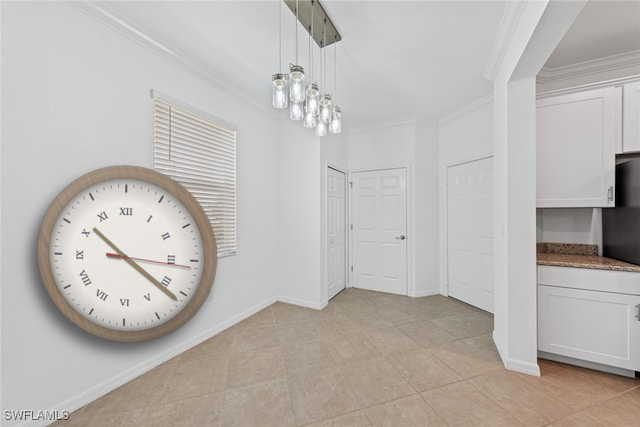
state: 10:21:16
